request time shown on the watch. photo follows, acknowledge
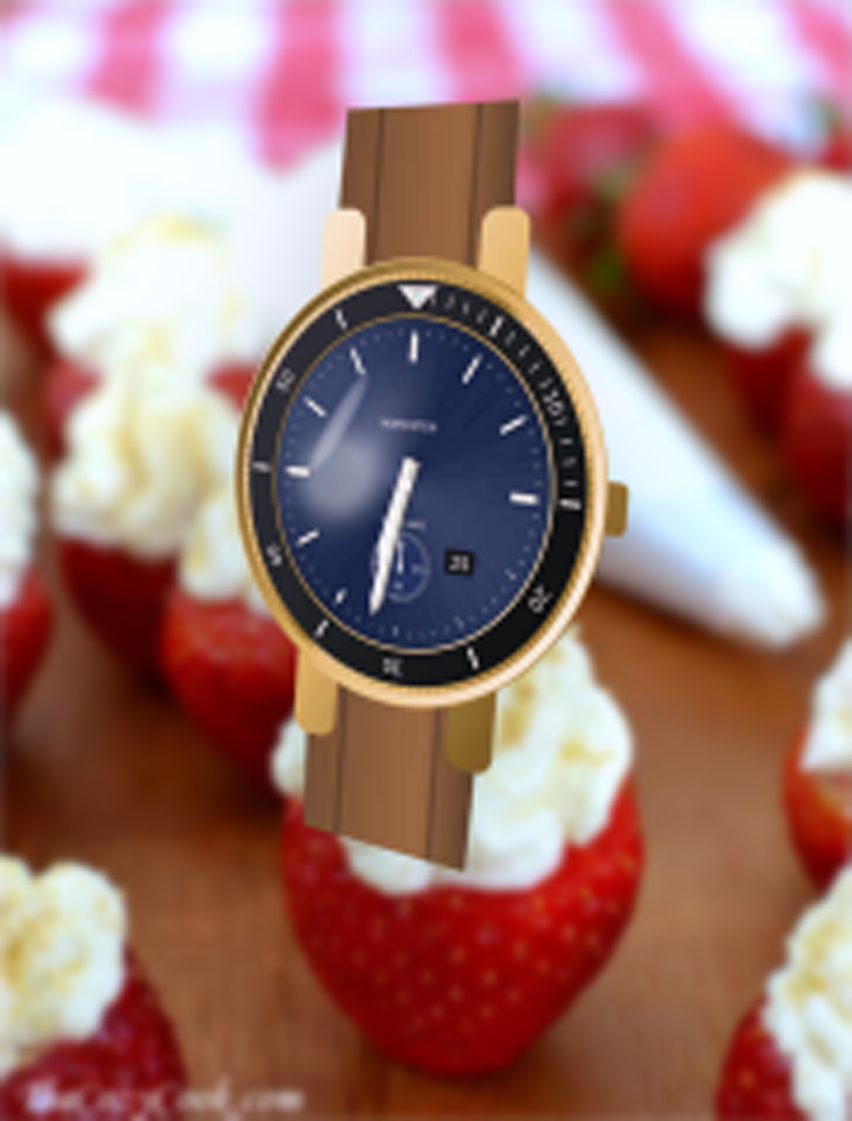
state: 6:32
